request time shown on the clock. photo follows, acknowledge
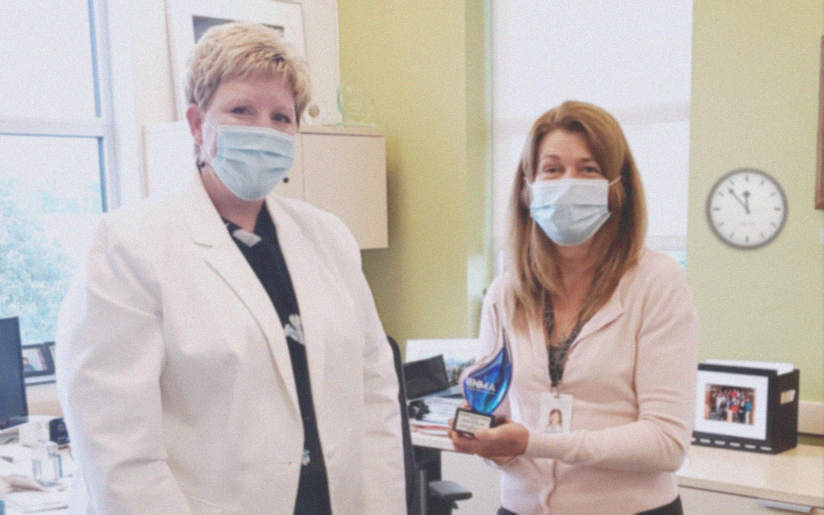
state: 11:53
